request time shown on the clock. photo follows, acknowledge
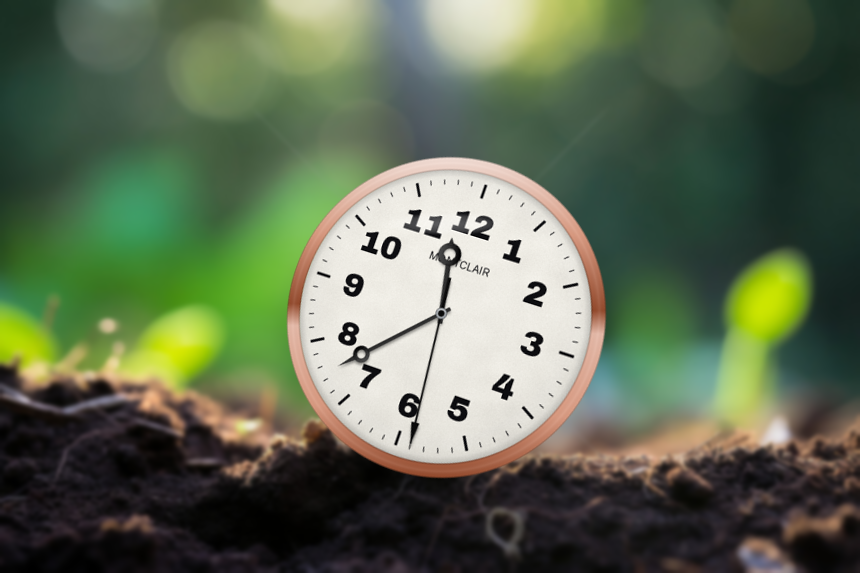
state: 11:37:29
